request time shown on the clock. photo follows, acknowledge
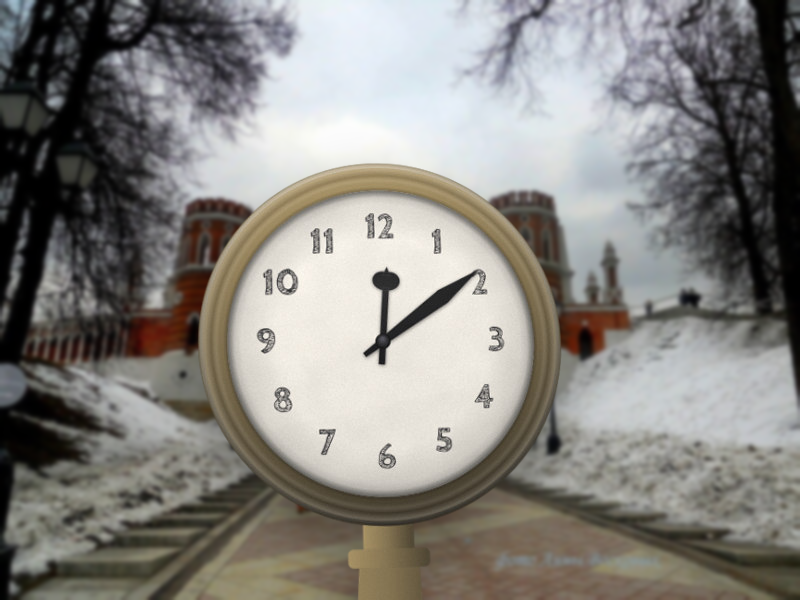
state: 12:09
